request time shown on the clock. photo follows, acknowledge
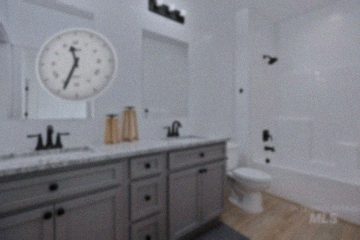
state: 11:34
